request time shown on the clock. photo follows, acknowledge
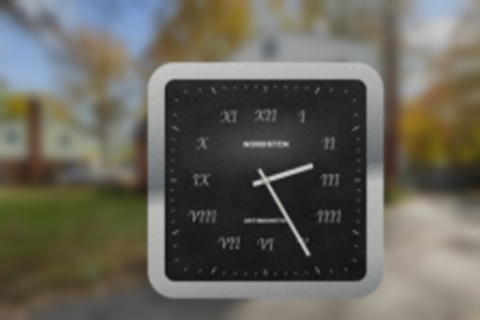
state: 2:25
